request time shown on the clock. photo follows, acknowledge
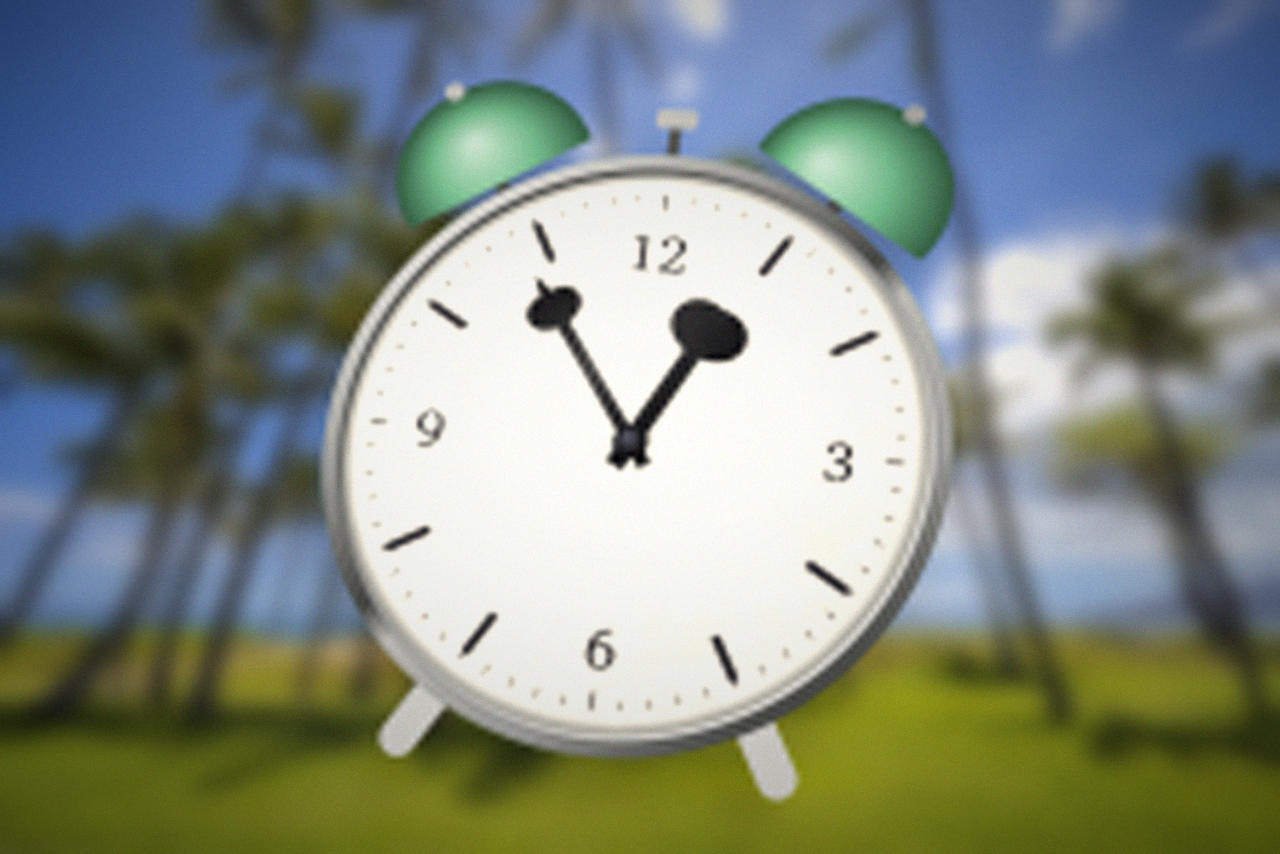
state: 12:54
